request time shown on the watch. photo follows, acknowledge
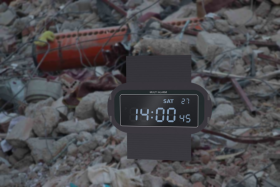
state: 14:00:45
